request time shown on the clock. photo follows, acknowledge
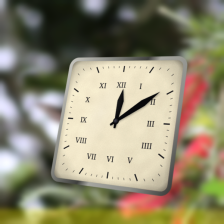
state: 12:09
